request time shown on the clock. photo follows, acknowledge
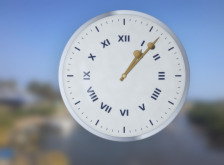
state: 1:07
